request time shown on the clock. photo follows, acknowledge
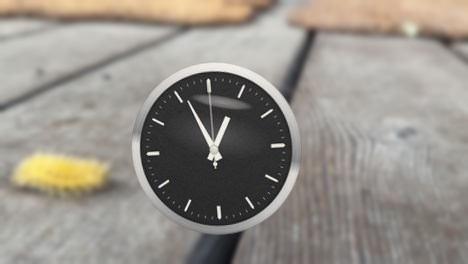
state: 12:56:00
